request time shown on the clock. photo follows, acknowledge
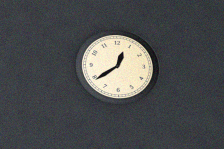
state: 12:39
